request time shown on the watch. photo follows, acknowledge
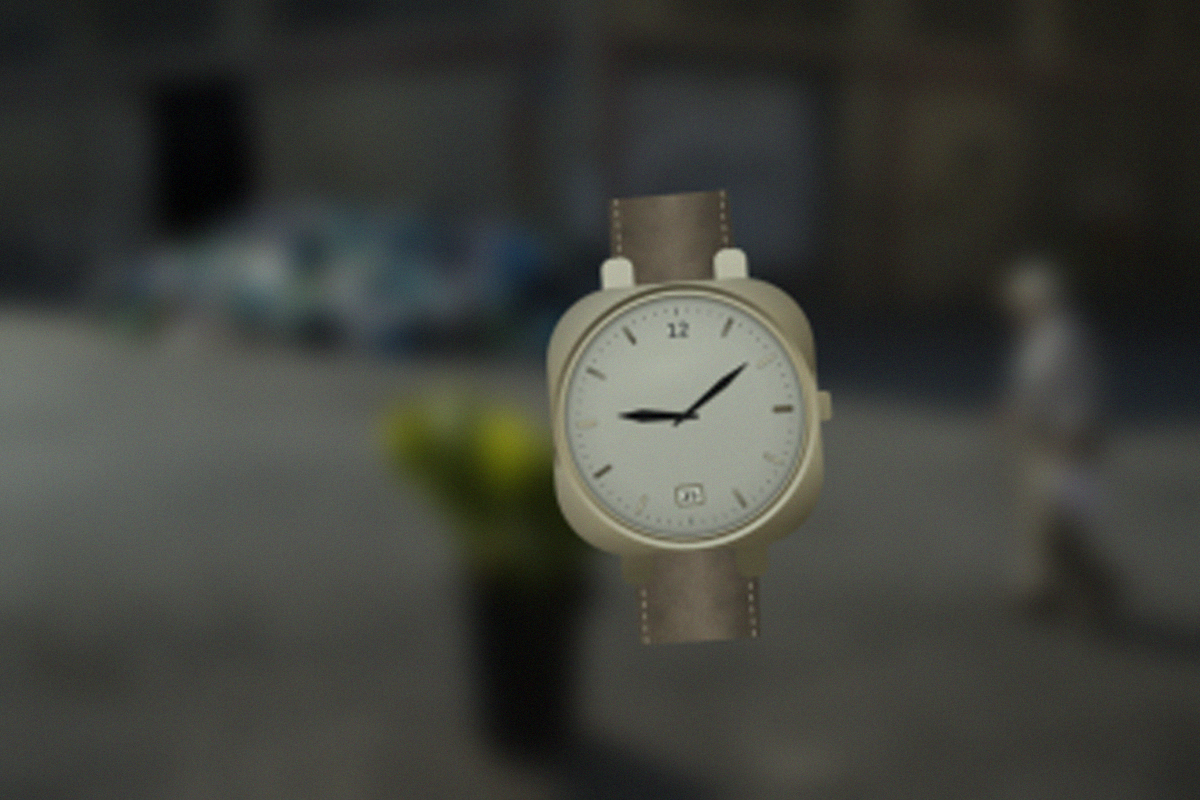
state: 9:09
